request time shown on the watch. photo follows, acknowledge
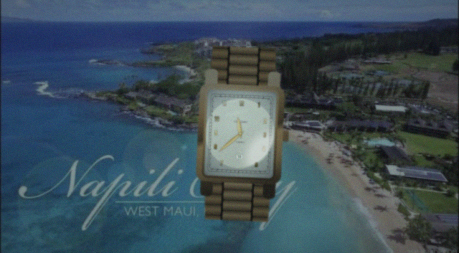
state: 11:38
